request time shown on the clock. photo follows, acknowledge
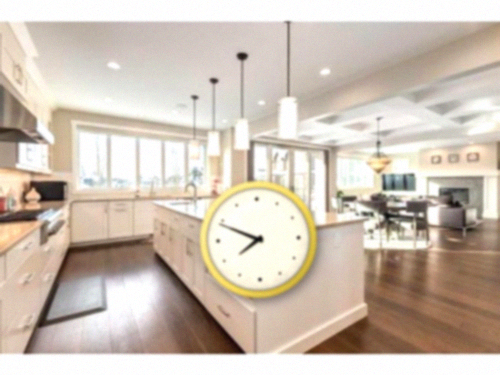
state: 7:49
